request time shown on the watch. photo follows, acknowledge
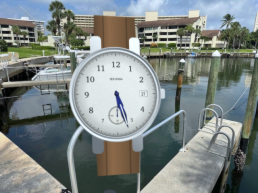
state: 5:27
